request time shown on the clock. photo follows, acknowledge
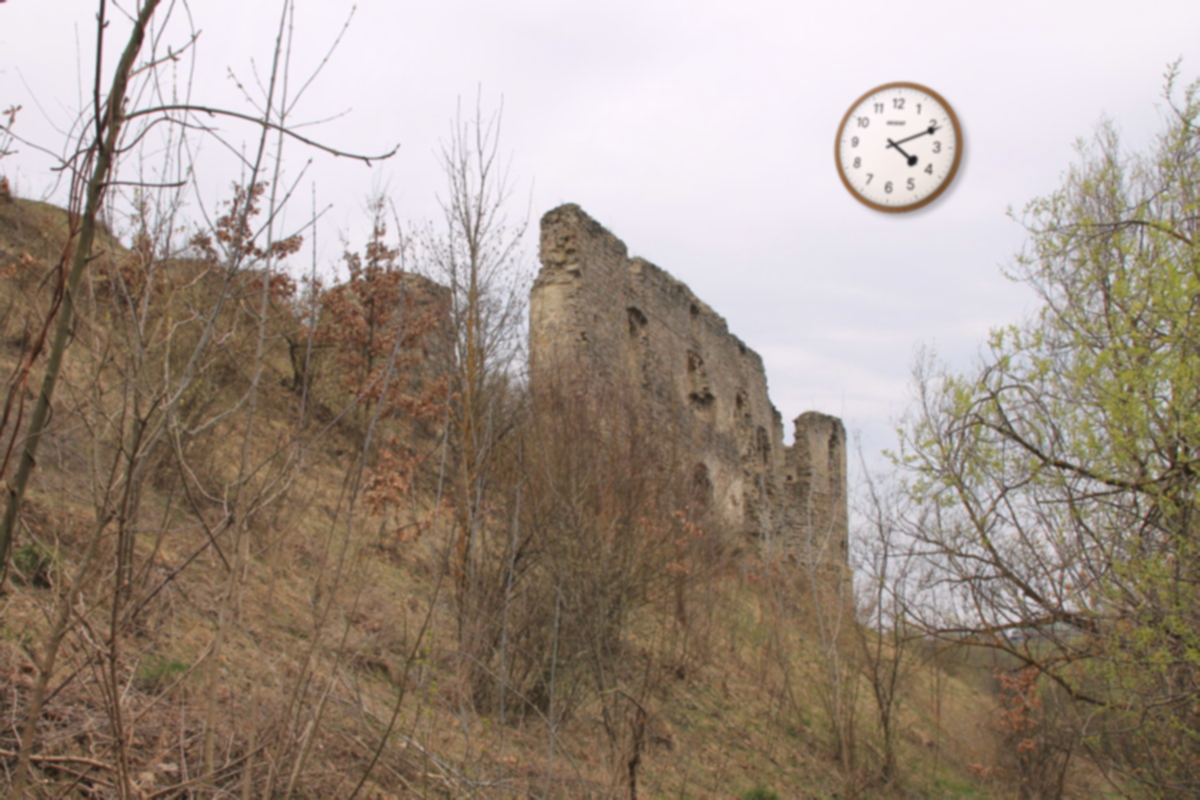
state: 4:11
